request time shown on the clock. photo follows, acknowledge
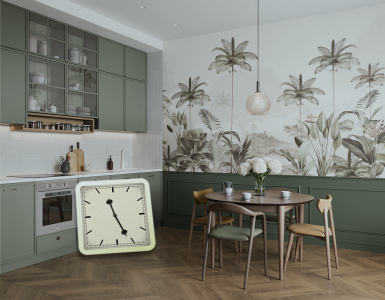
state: 11:26
